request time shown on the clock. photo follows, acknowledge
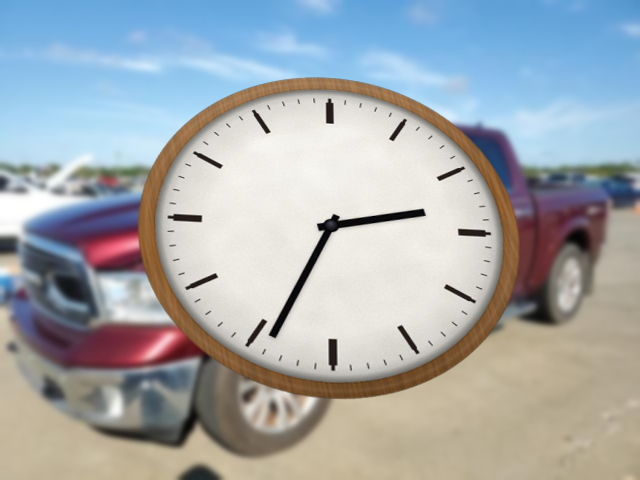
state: 2:34
